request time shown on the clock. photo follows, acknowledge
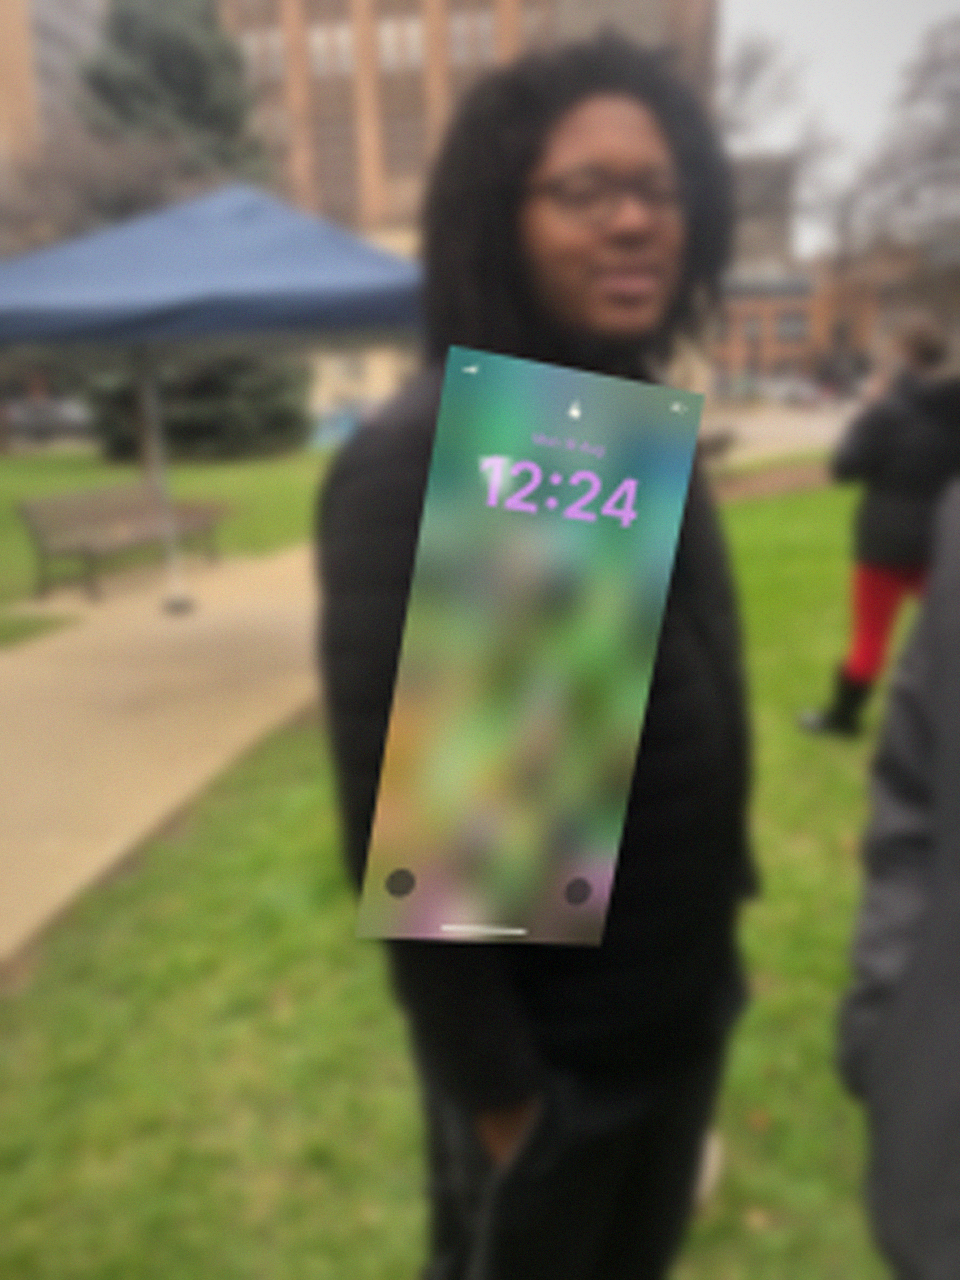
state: 12:24
